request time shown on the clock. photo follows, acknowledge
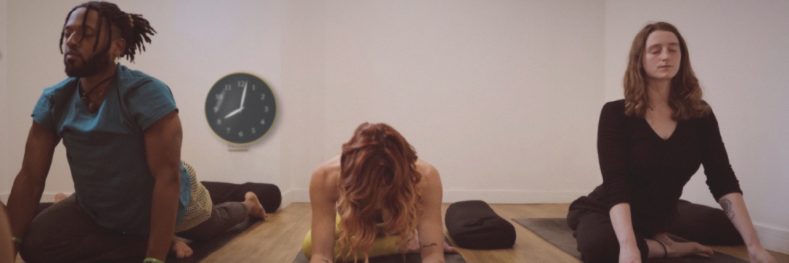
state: 8:02
